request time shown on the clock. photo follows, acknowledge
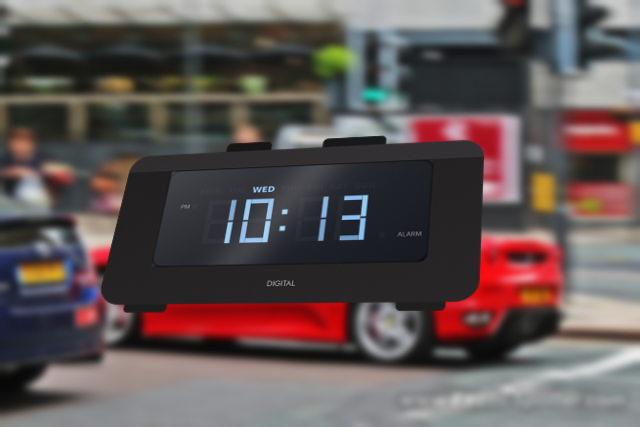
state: 10:13
